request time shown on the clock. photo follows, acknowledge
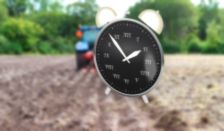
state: 1:53
